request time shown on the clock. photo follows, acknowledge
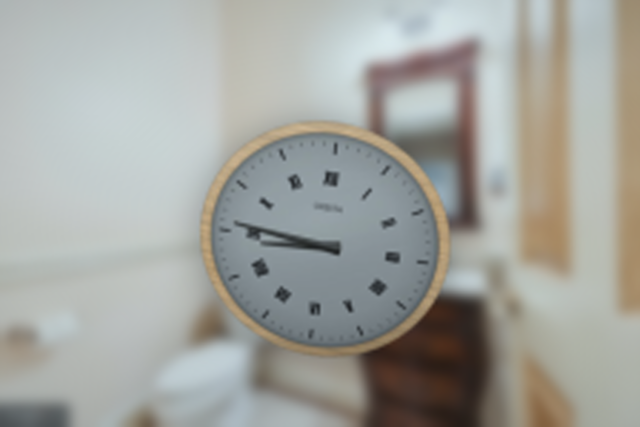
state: 8:46
